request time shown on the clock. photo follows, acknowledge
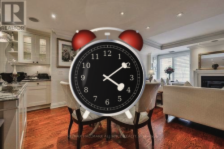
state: 4:09
